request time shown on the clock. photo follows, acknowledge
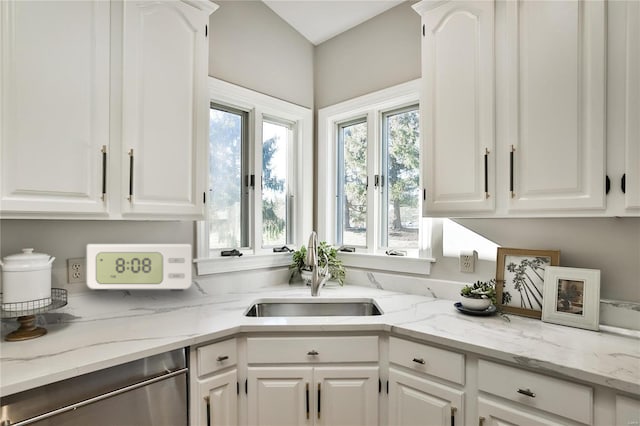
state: 8:08
